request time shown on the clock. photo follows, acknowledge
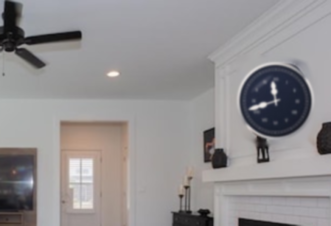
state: 11:42
